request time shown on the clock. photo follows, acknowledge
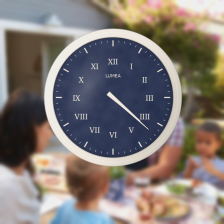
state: 4:22
